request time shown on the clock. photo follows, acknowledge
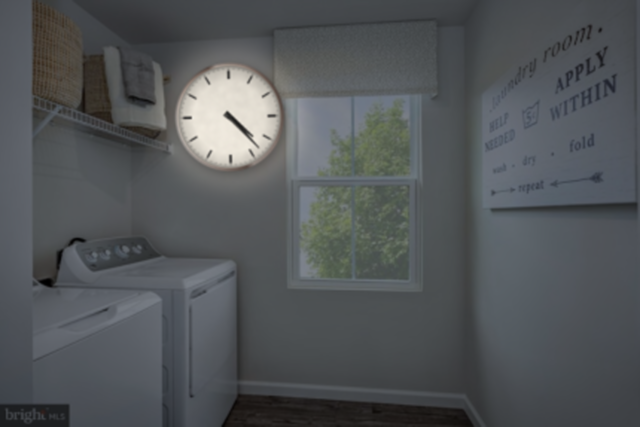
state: 4:23
